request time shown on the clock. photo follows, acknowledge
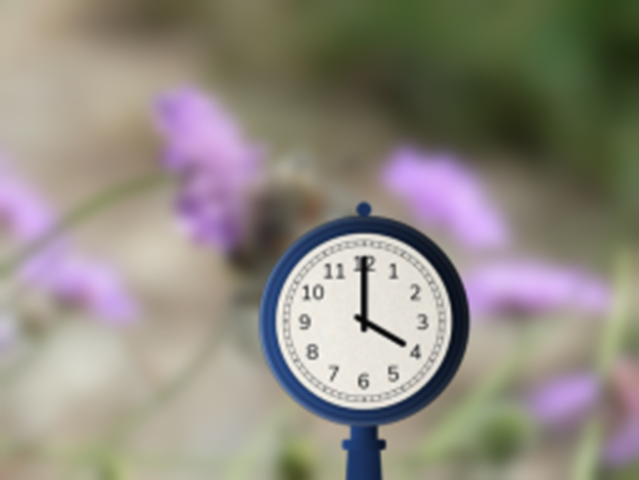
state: 4:00
